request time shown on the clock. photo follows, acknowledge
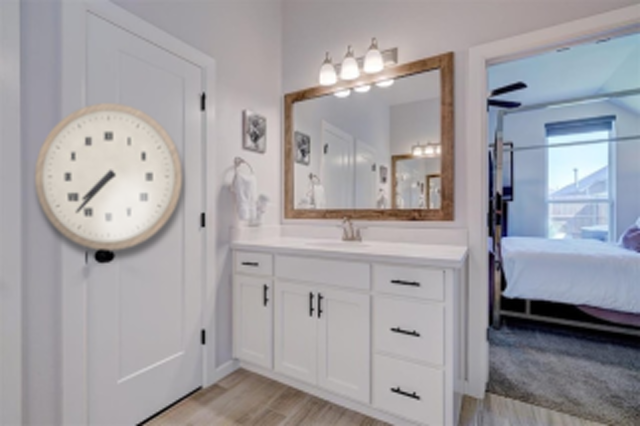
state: 7:37
